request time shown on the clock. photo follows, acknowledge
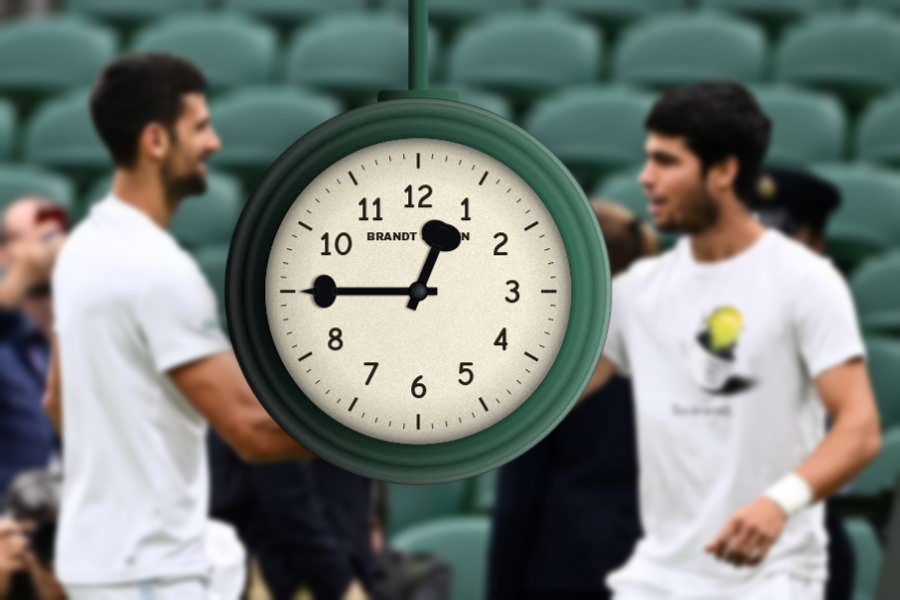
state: 12:45
